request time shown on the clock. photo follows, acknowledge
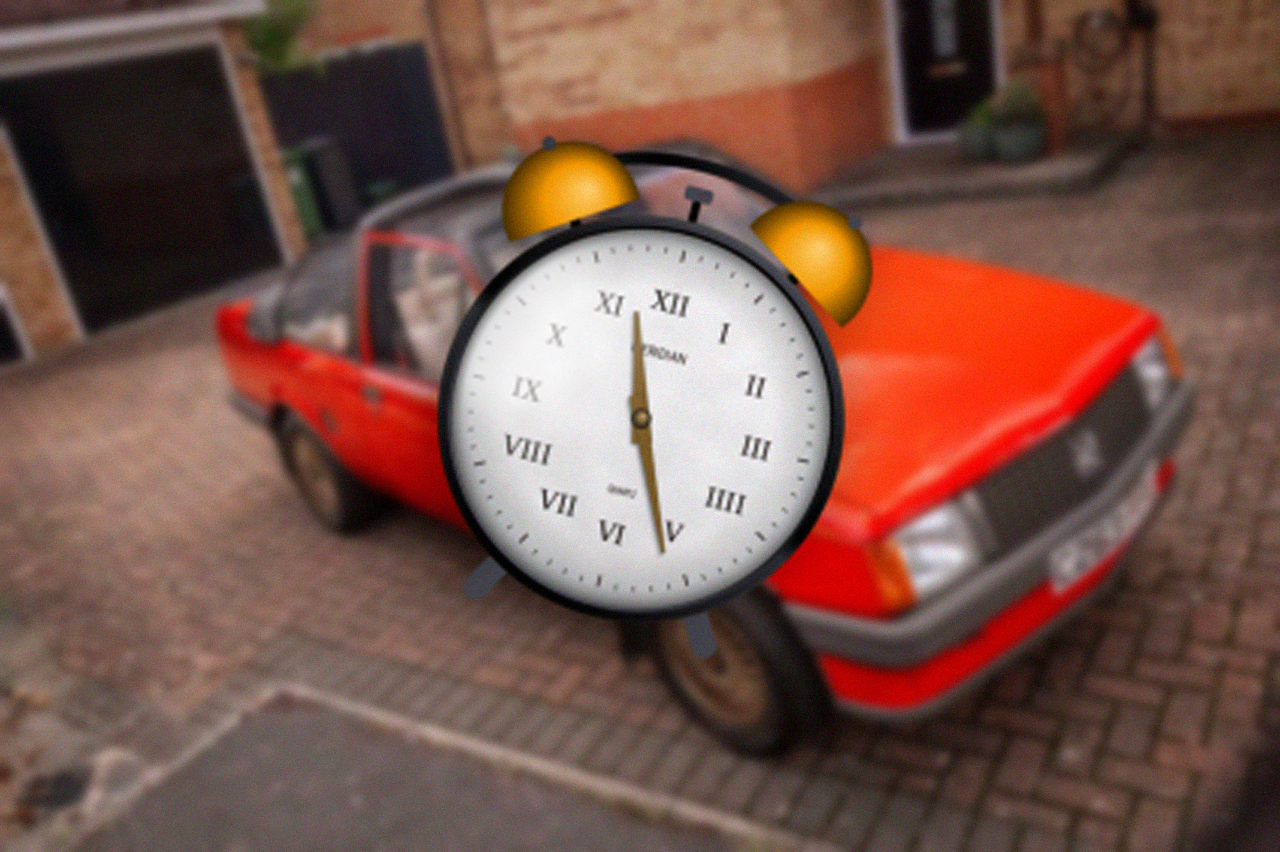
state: 11:26
